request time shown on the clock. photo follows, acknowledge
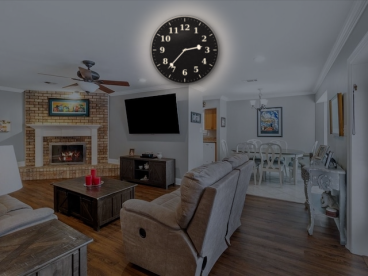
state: 2:37
